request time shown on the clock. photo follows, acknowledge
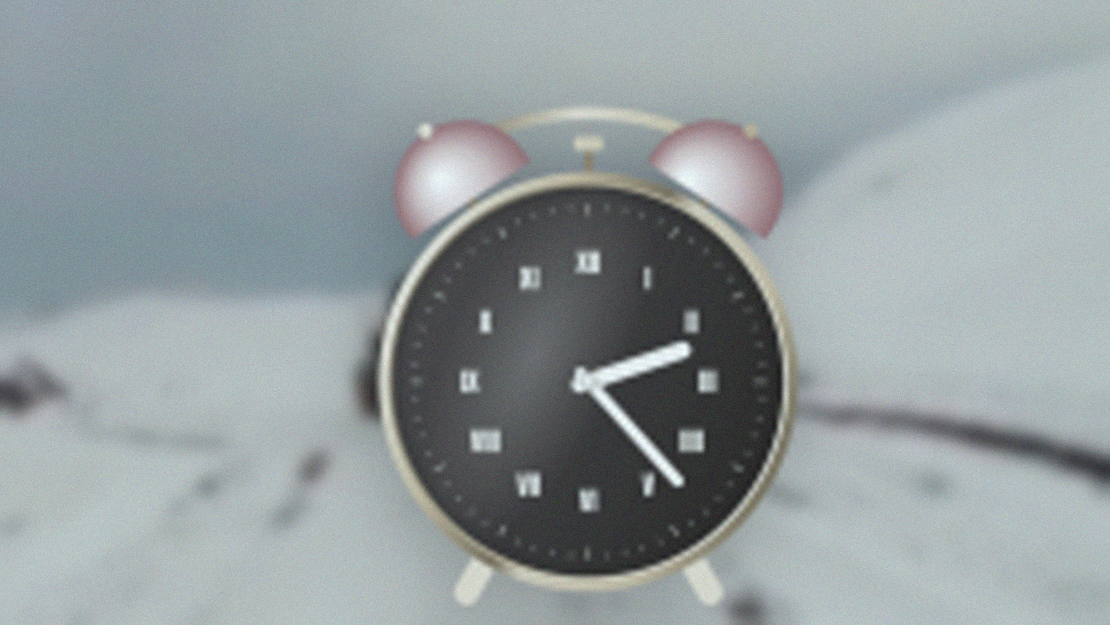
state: 2:23
